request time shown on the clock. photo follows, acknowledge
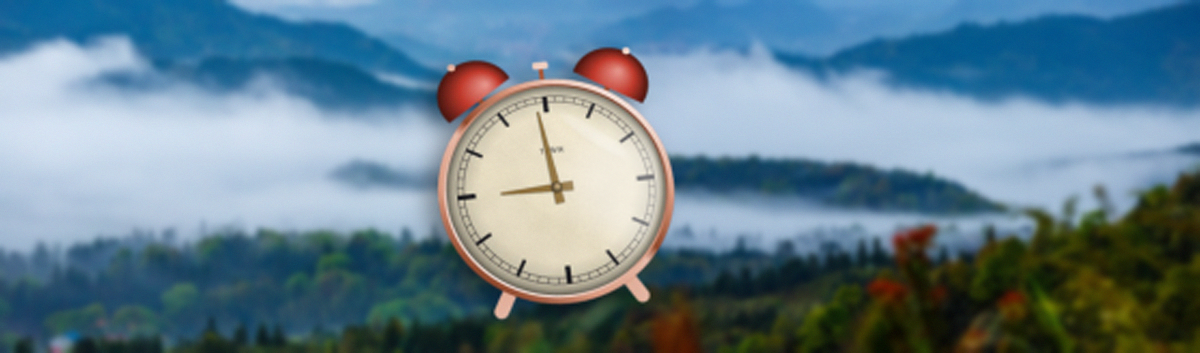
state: 8:59
